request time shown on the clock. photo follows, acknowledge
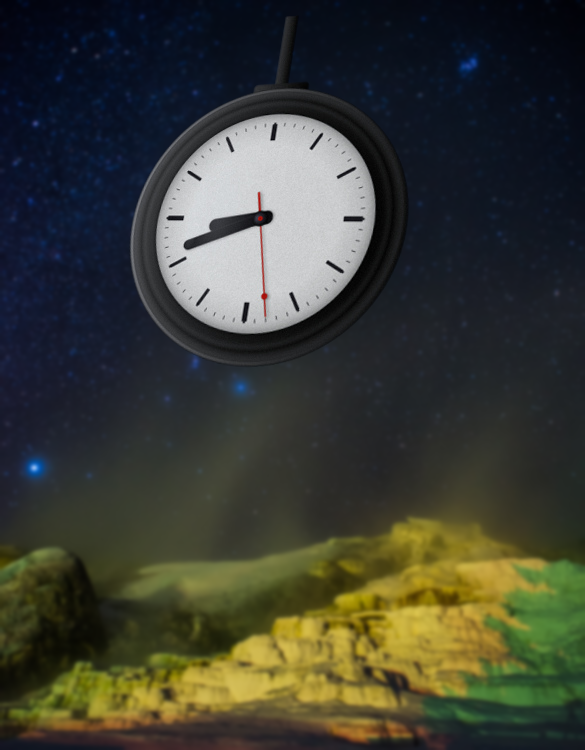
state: 8:41:28
